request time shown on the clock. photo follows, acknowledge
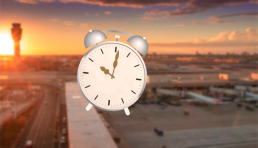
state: 10:01
